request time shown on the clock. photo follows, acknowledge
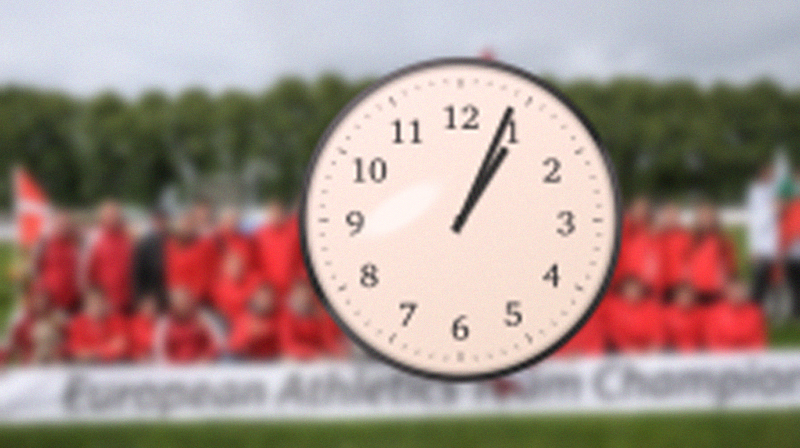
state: 1:04
